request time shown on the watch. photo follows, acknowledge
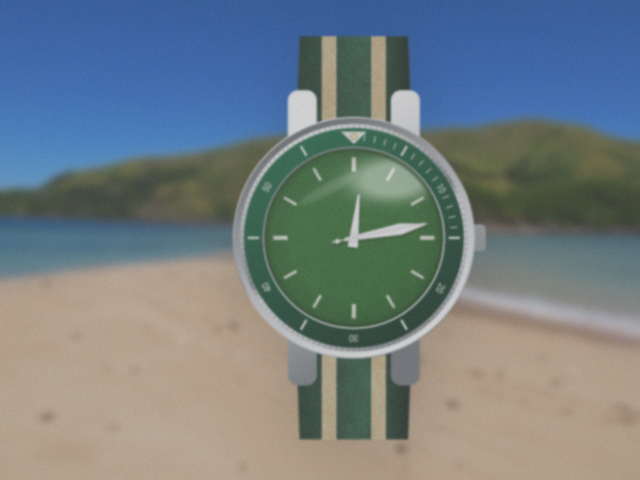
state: 12:13:13
